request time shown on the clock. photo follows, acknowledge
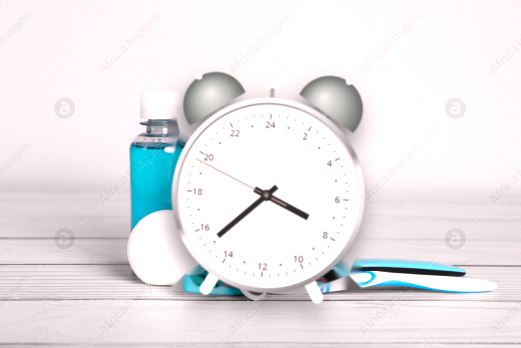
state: 7:37:49
